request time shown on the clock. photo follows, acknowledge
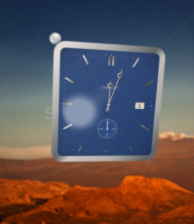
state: 12:03
